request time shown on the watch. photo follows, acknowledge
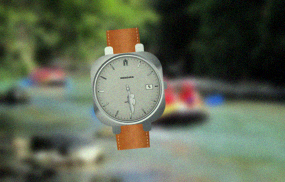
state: 5:29
